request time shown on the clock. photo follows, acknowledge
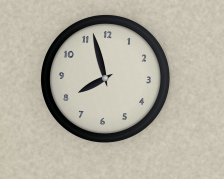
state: 7:57
